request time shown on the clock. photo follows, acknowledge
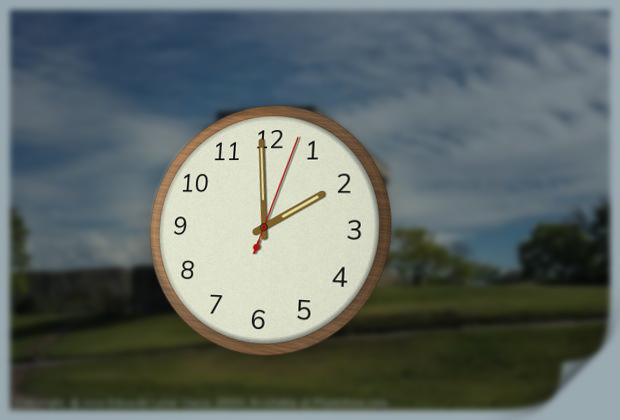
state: 1:59:03
